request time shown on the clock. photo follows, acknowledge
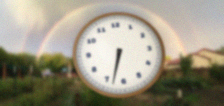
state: 6:33
